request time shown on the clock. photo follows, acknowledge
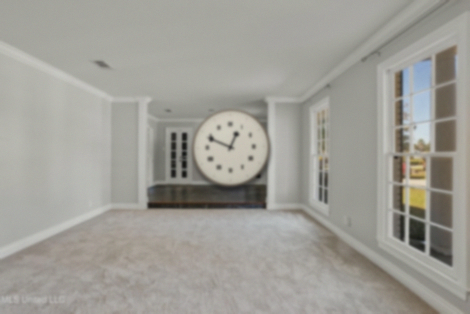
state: 12:49
